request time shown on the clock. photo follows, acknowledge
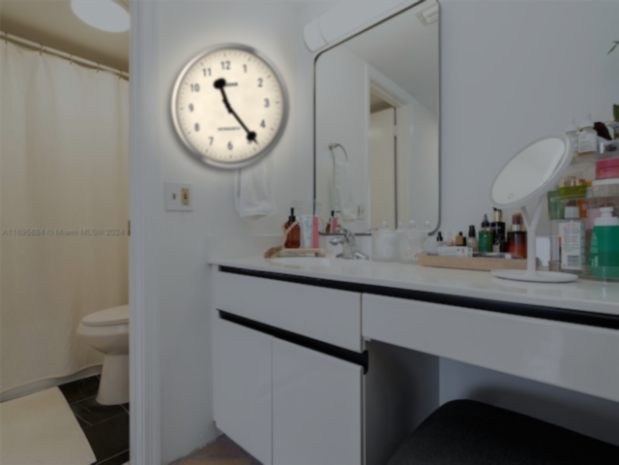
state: 11:24
